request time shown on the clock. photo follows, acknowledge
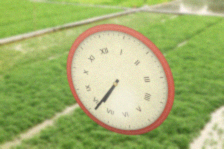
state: 7:39
